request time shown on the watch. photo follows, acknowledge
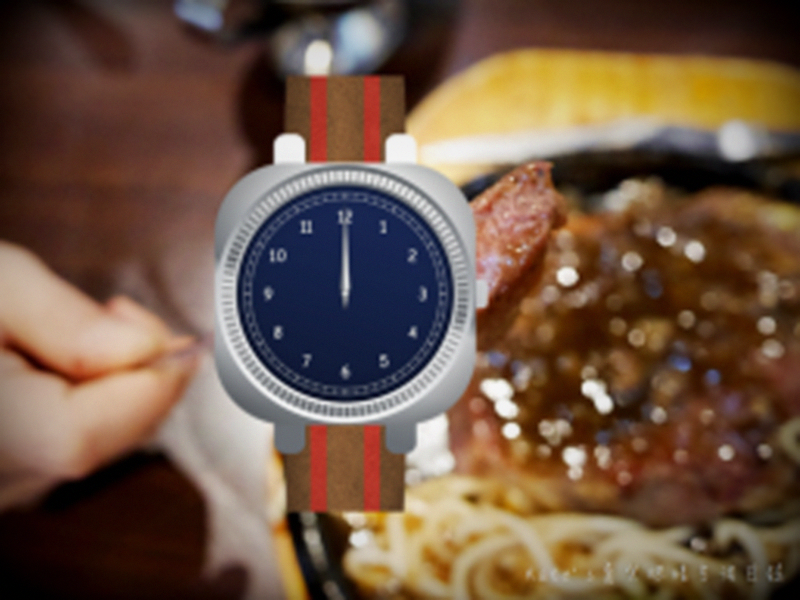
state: 12:00
